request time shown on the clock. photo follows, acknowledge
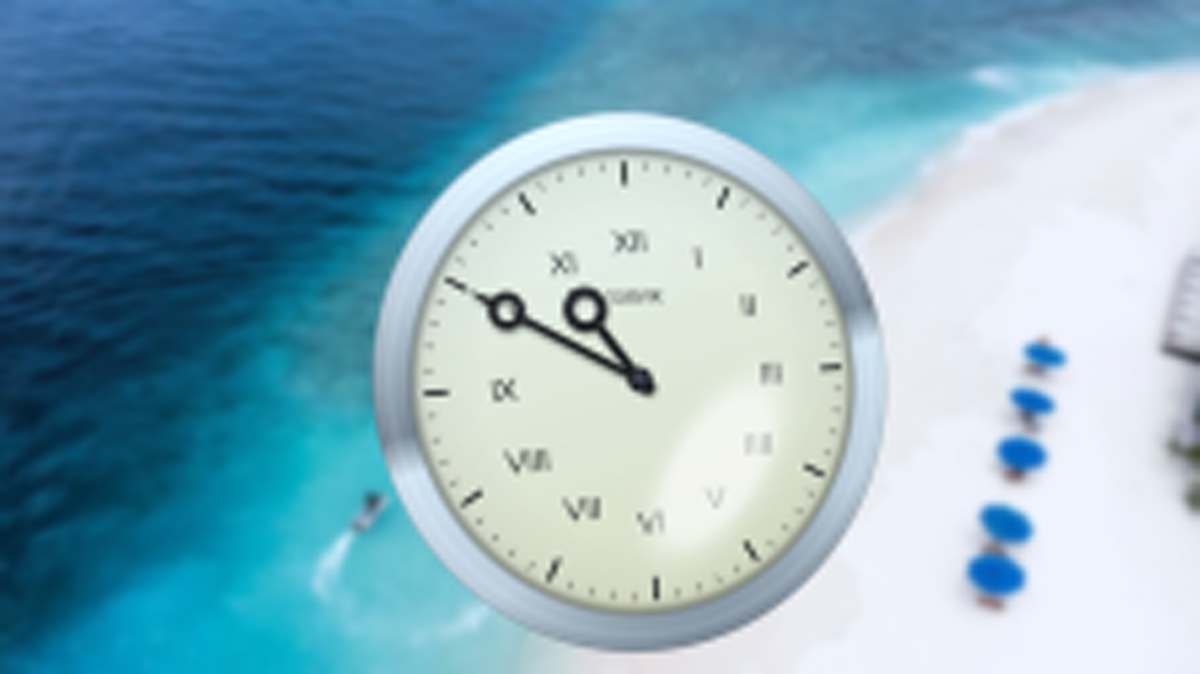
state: 10:50
